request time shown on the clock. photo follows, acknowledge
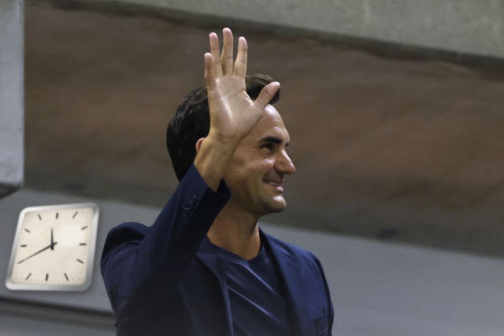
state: 11:40
